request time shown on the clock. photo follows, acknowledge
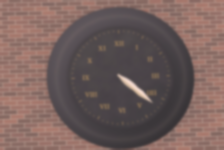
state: 4:22
